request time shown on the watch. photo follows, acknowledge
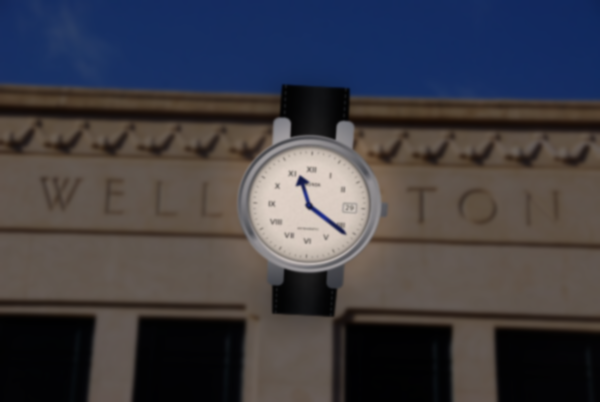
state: 11:21
